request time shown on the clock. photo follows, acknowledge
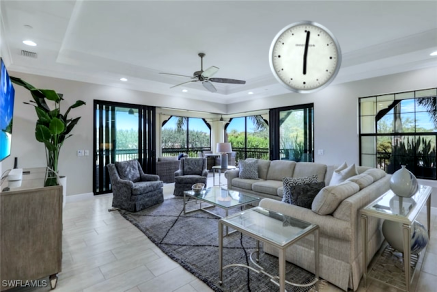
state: 6:01
